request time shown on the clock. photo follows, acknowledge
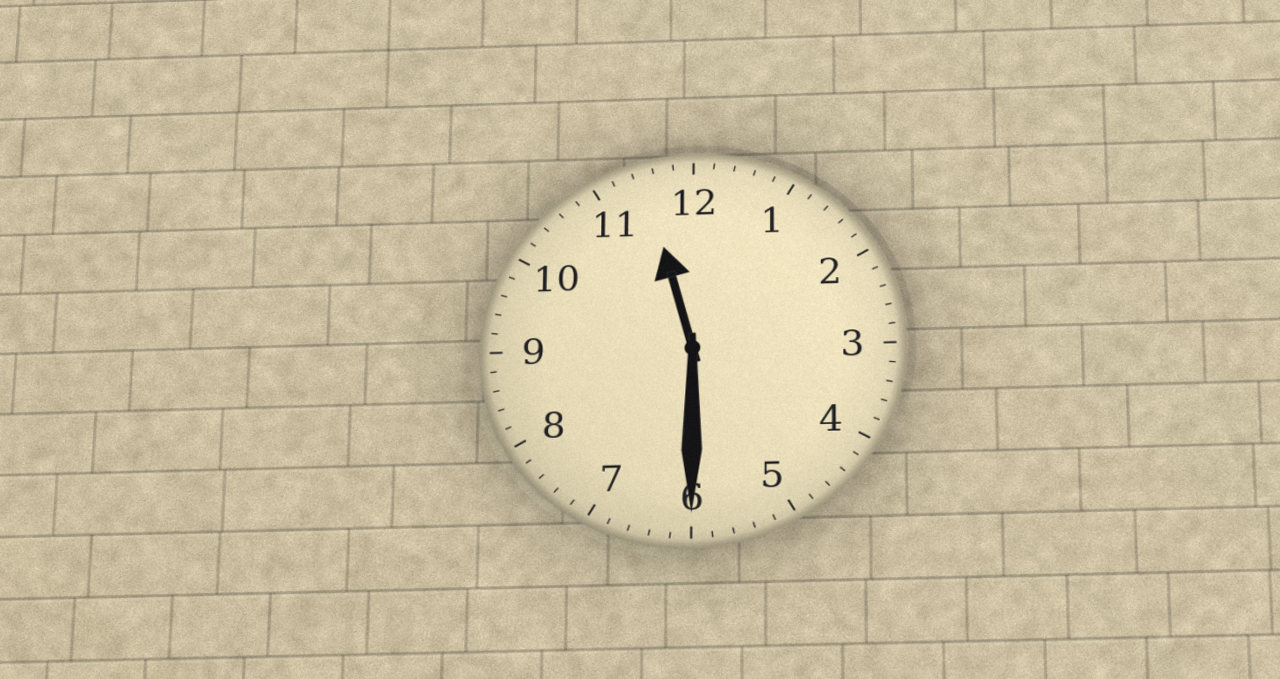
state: 11:30
